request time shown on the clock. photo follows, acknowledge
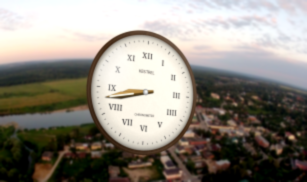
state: 8:43
